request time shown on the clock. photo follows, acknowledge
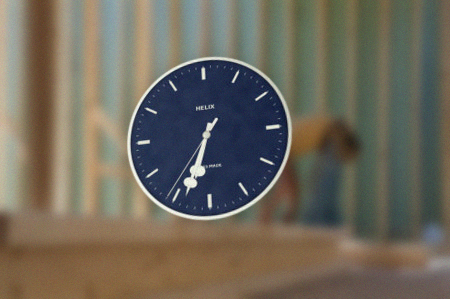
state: 6:33:36
